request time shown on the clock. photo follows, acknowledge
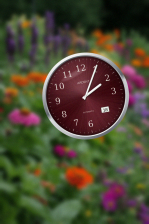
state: 2:05
